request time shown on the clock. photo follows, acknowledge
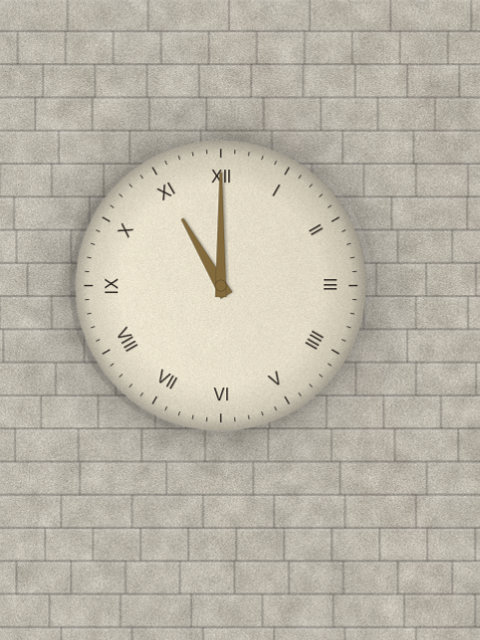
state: 11:00
